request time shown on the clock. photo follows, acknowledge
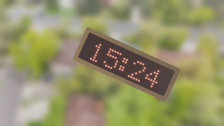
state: 15:24
